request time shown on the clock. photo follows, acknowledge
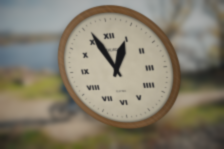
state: 12:56
